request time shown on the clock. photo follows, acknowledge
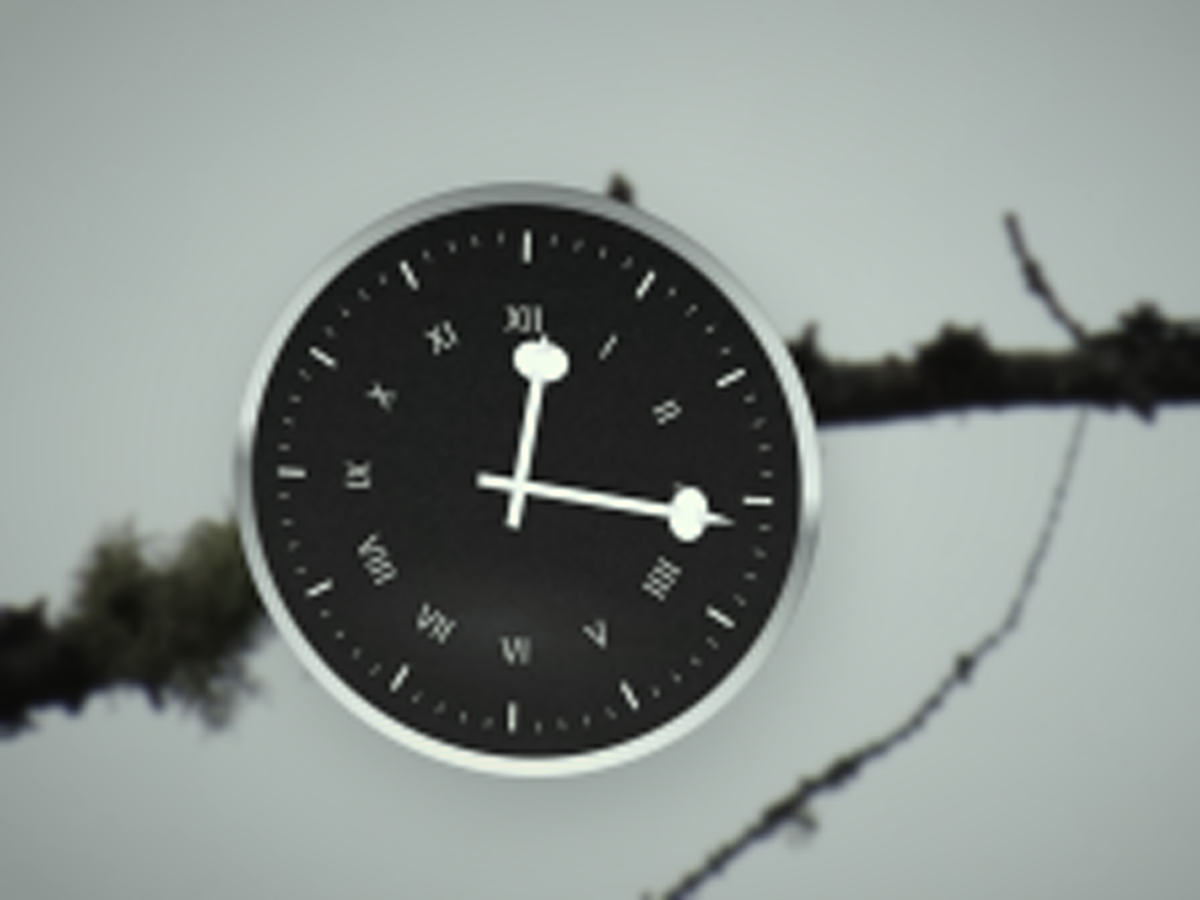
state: 12:16
